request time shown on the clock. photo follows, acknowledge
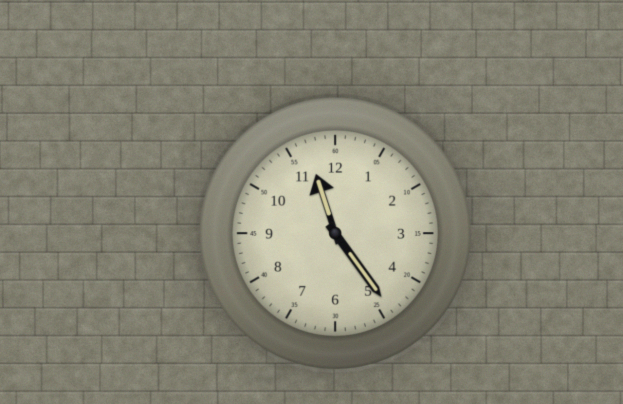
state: 11:24
